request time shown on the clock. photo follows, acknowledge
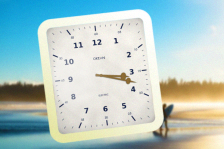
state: 3:18
